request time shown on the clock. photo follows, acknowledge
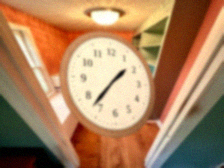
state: 1:37
